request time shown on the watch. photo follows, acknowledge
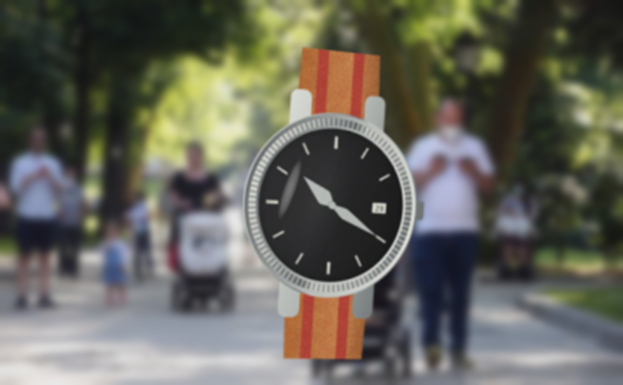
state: 10:20
